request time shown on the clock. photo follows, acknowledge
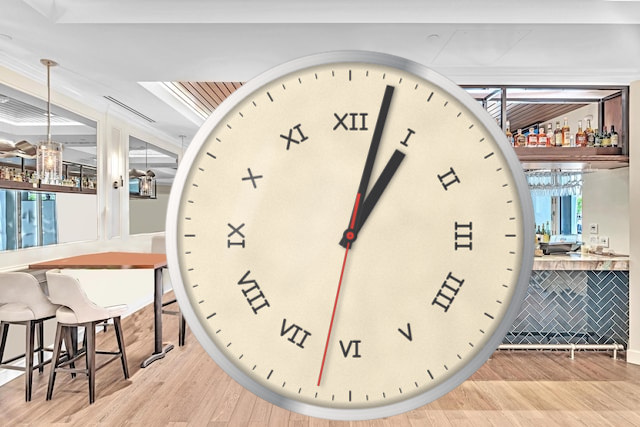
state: 1:02:32
